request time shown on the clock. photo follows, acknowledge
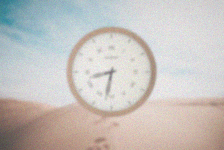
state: 8:32
